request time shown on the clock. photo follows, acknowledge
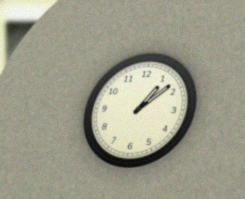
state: 1:08
